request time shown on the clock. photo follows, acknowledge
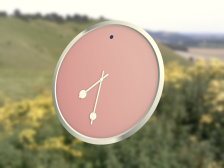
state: 7:30
